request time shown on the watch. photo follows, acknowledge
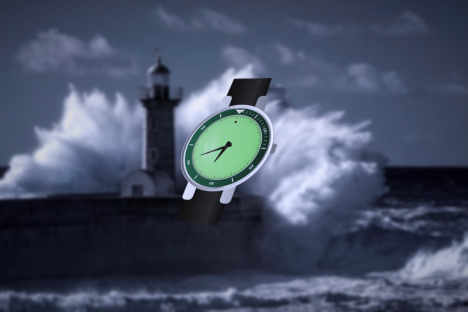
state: 6:41
